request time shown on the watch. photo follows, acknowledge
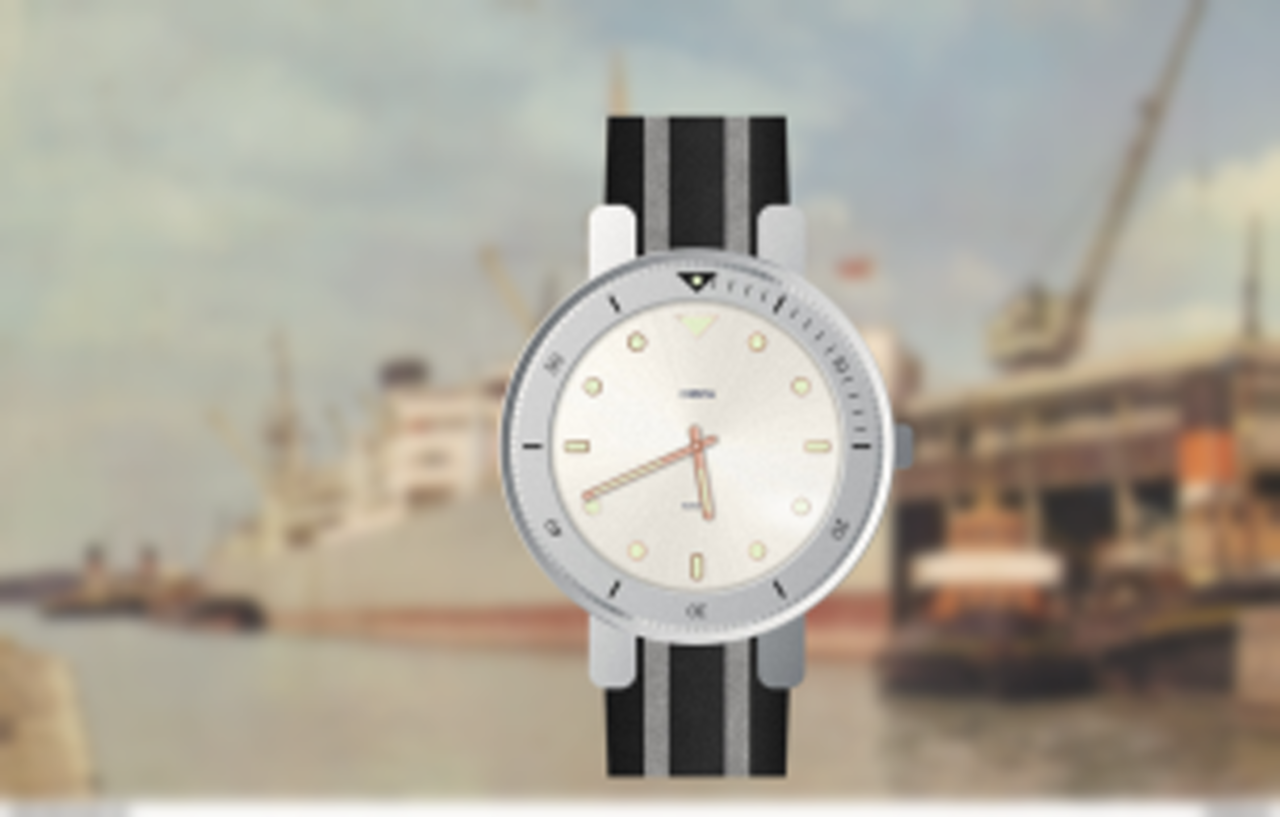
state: 5:41
